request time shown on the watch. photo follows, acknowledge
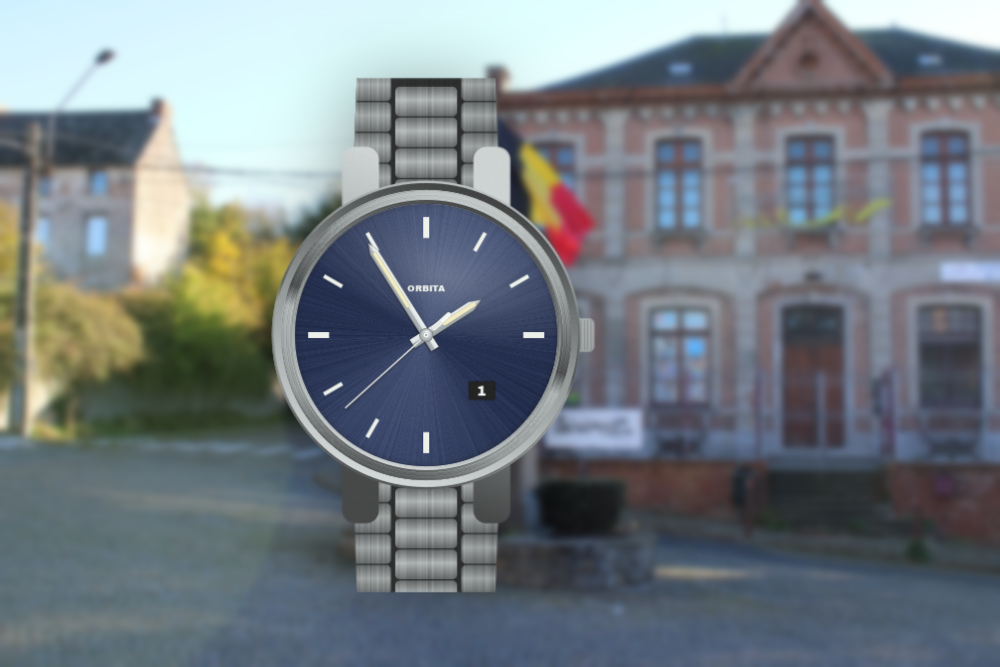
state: 1:54:38
